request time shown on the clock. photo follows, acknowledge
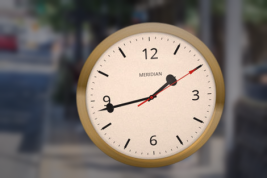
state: 1:43:10
